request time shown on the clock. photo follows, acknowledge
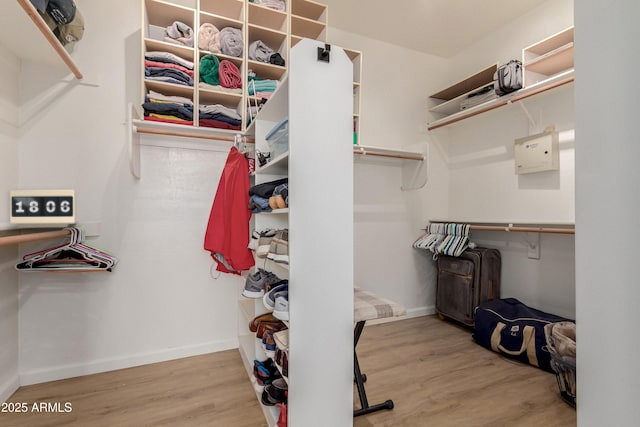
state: 18:06
